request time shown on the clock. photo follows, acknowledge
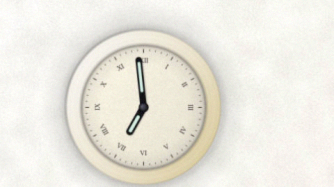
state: 6:59
